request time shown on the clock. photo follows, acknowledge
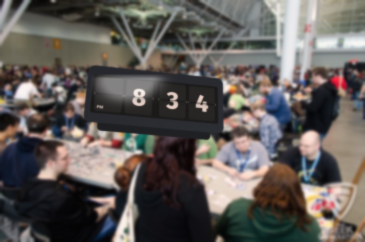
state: 8:34
